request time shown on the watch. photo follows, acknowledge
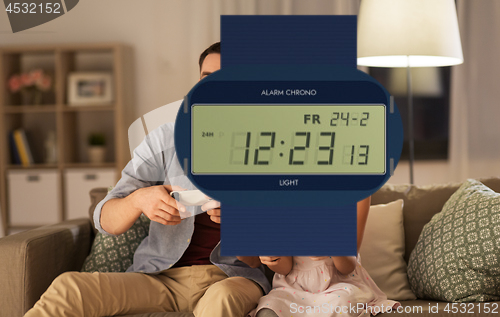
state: 12:23:13
